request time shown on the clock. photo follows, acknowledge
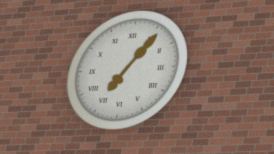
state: 7:06
